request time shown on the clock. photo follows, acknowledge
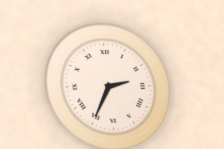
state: 2:35
